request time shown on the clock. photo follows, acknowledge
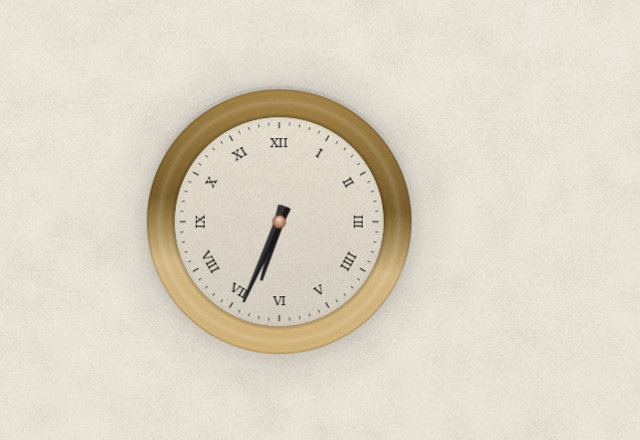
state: 6:34
